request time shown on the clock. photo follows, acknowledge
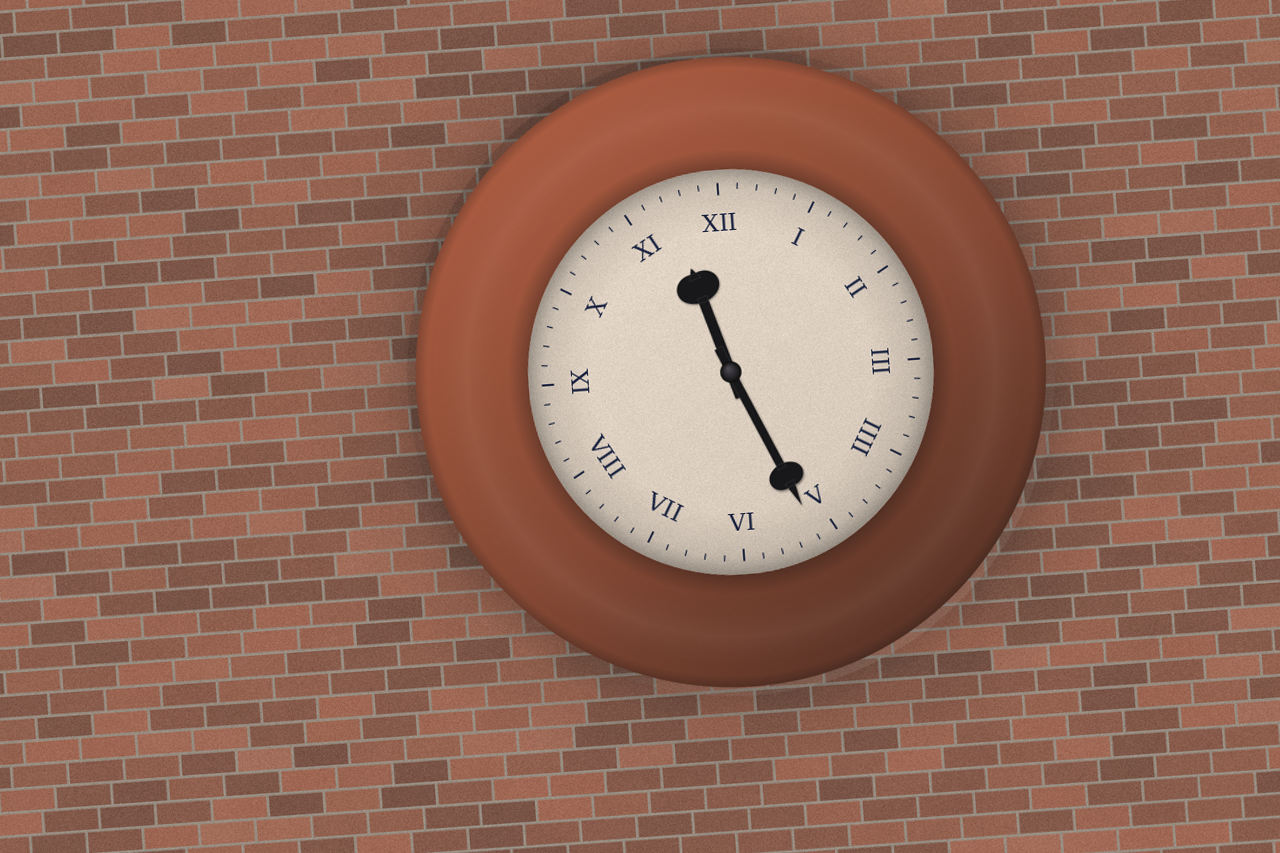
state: 11:26
